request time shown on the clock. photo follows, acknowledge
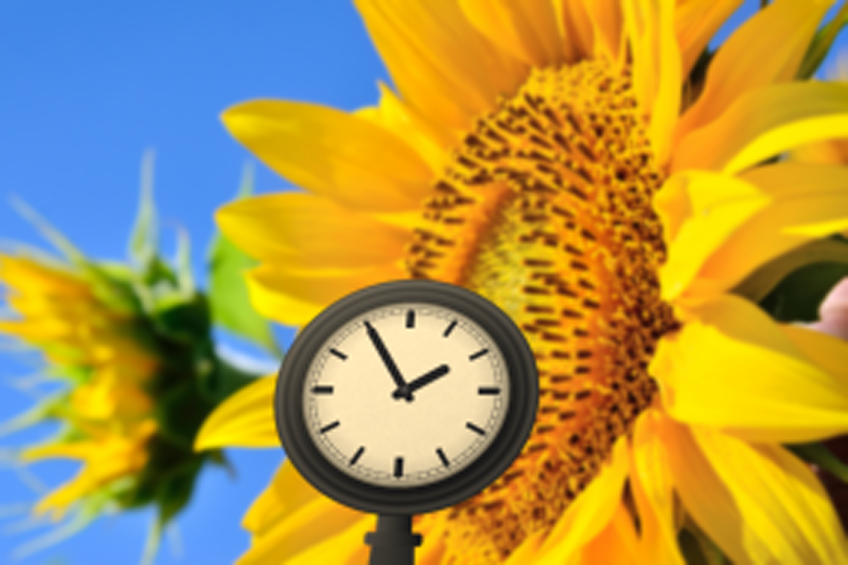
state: 1:55
